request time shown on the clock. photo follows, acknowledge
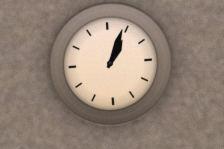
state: 1:04
